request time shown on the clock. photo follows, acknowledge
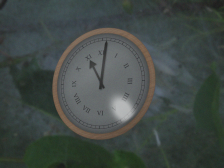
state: 11:01
